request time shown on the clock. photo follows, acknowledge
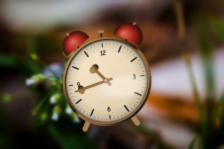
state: 10:43
